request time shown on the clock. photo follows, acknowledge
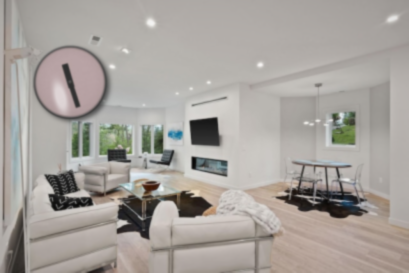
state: 11:27
